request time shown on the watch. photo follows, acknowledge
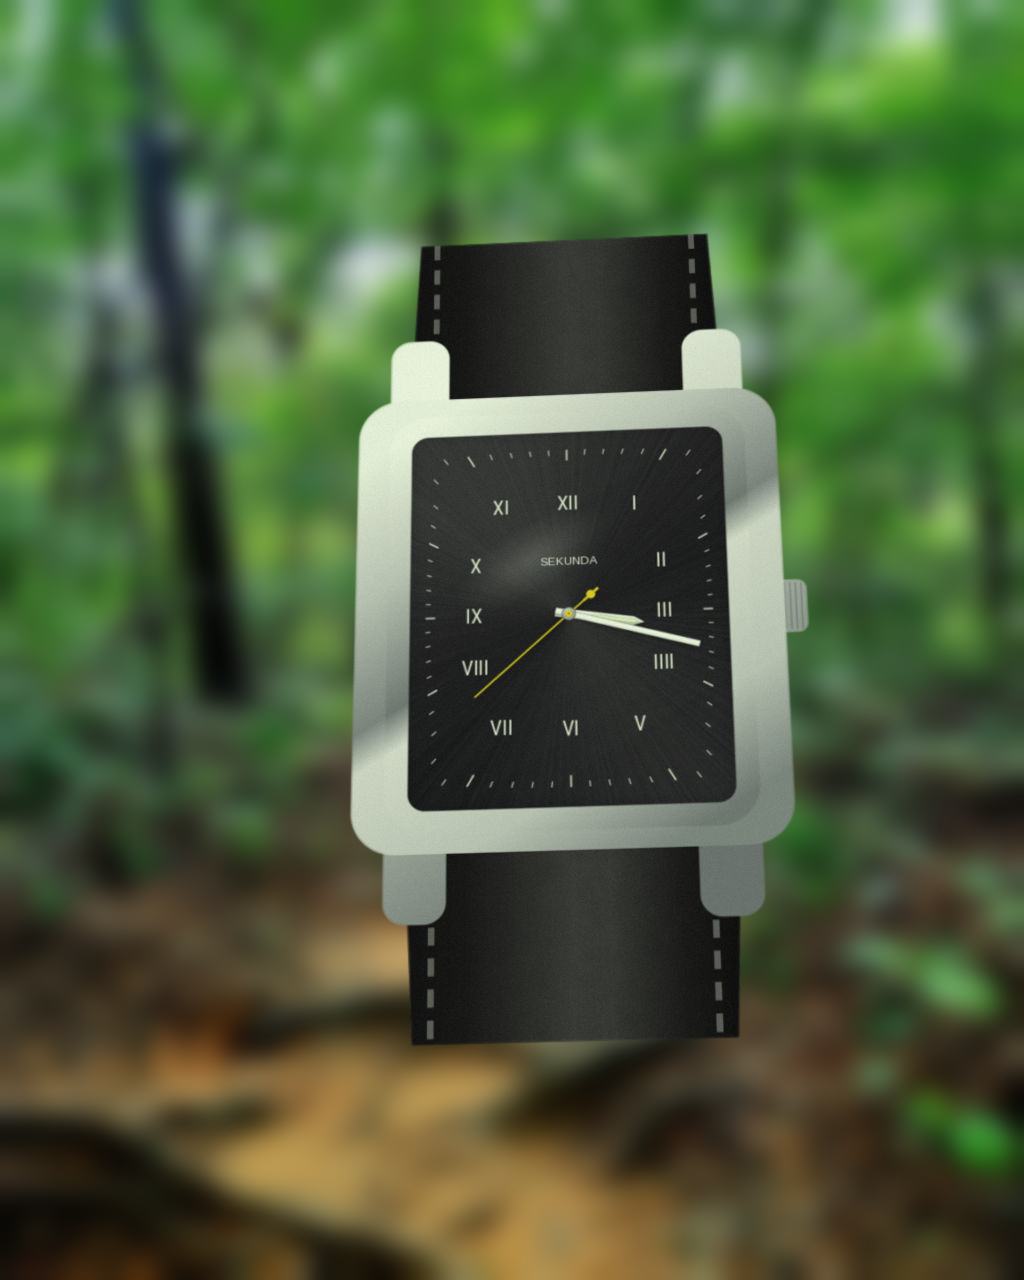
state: 3:17:38
